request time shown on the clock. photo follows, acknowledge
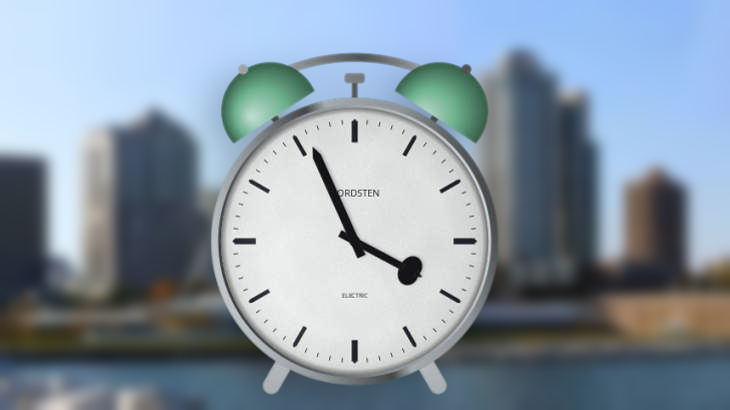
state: 3:56
